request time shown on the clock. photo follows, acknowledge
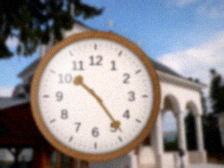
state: 10:24
